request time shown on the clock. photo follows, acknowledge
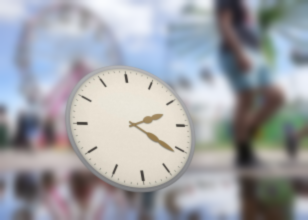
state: 2:21
